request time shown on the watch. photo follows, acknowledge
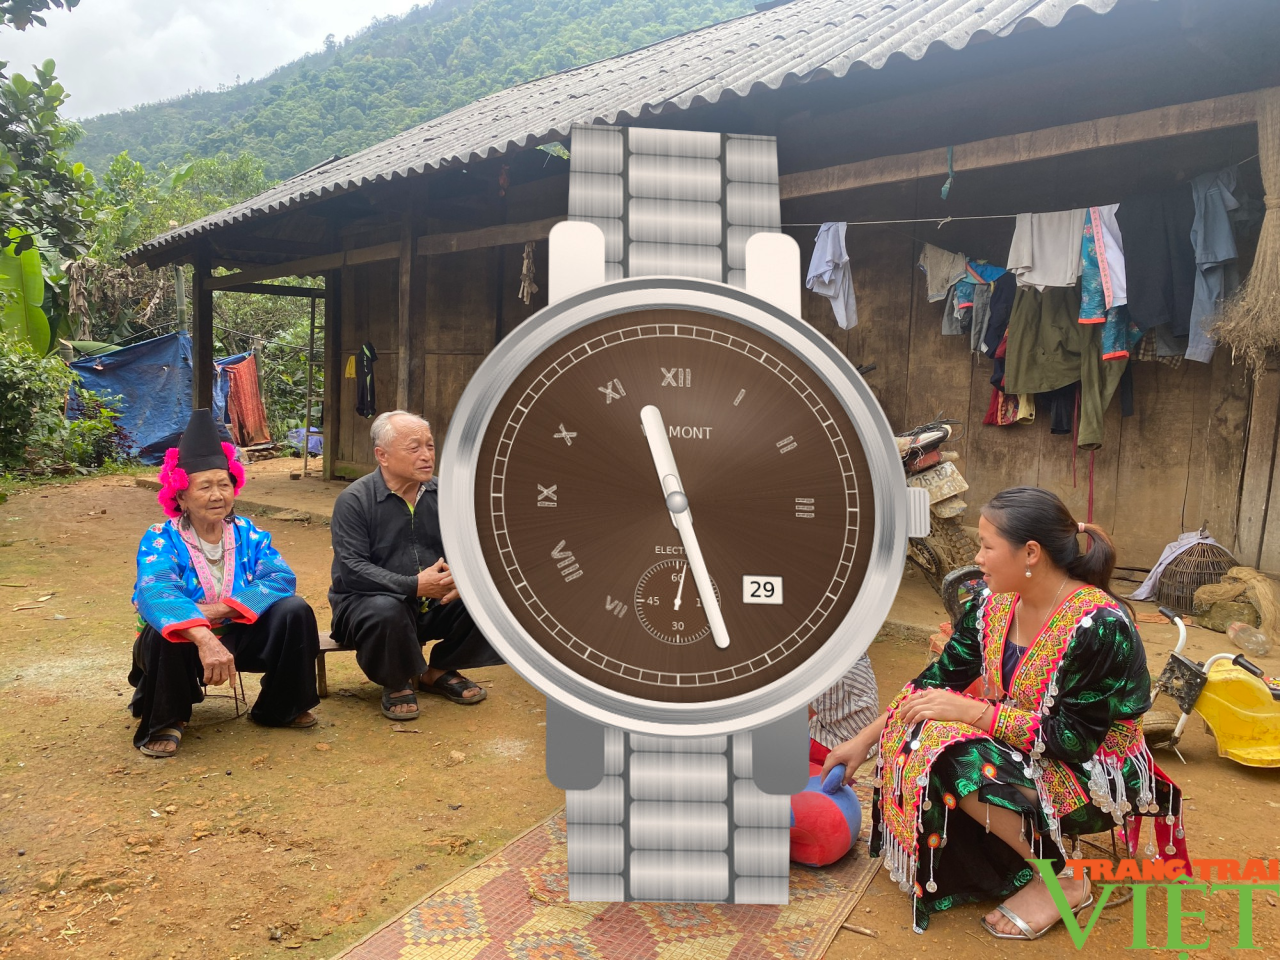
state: 11:27:02
